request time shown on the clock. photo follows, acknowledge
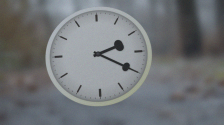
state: 2:20
